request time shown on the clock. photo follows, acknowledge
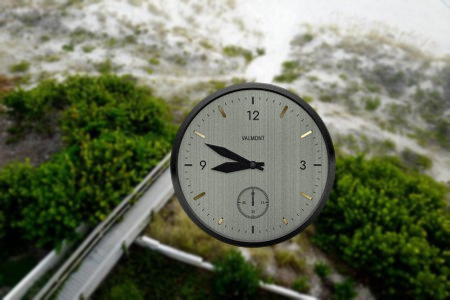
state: 8:49
